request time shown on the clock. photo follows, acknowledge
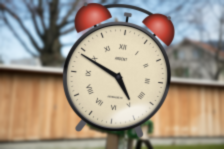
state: 4:49
